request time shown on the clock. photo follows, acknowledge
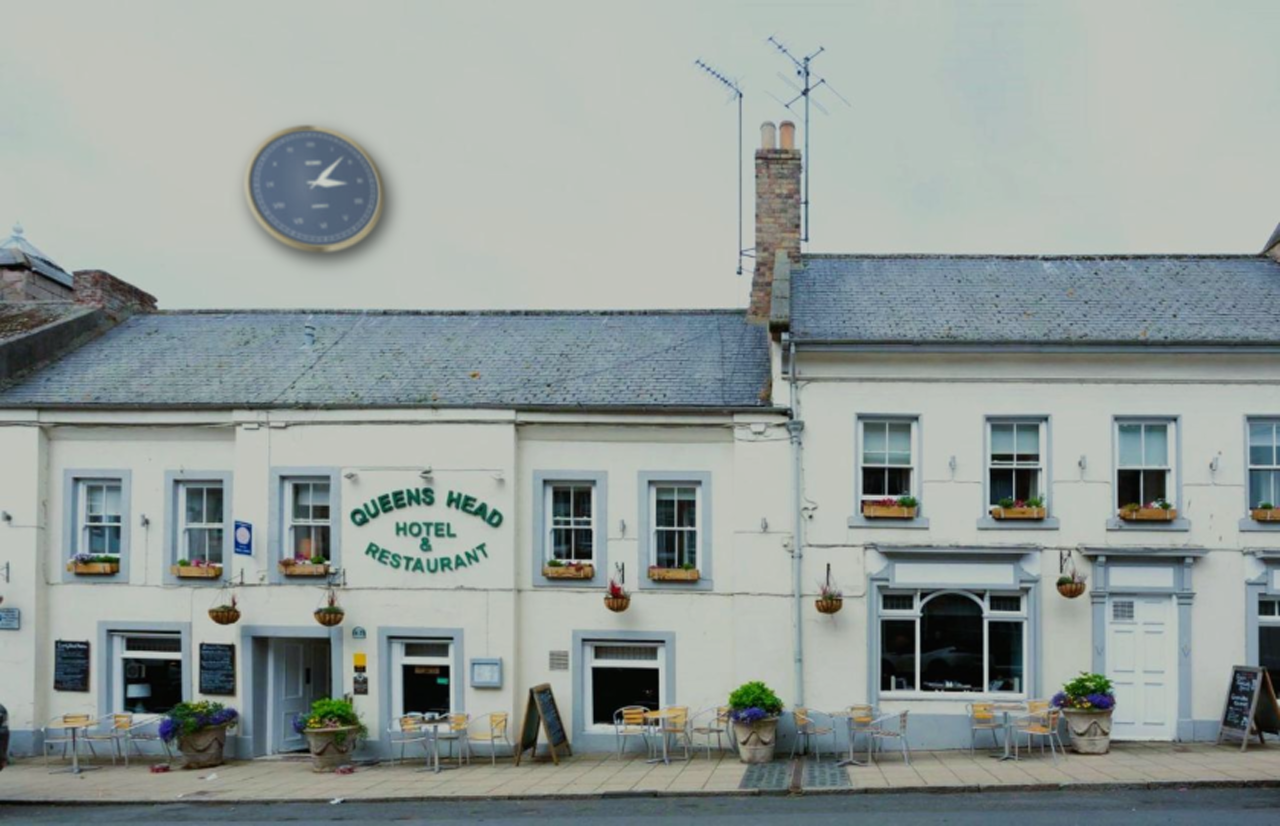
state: 3:08
